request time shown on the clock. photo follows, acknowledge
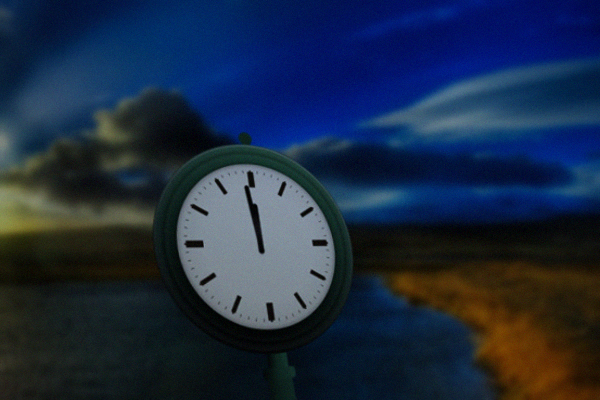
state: 11:59
